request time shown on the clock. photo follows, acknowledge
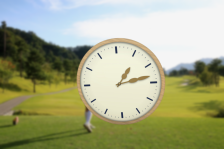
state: 1:13
